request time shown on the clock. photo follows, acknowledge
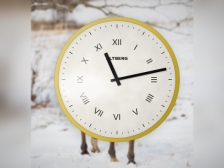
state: 11:13
